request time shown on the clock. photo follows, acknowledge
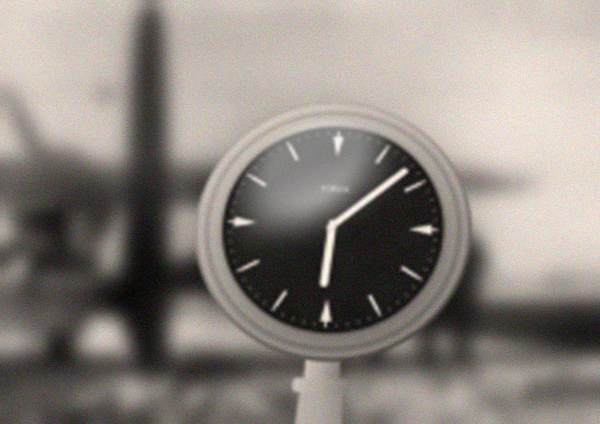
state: 6:08
